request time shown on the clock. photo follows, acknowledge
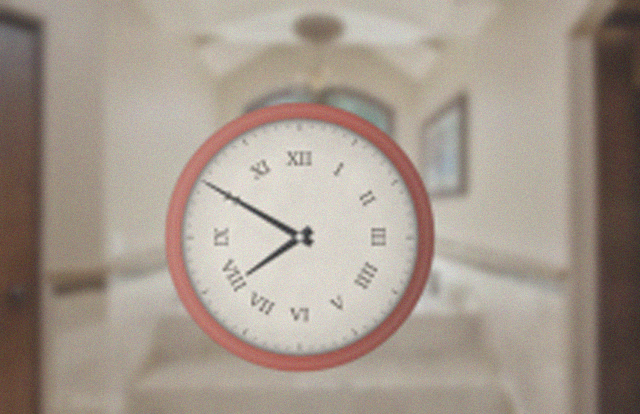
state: 7:50
